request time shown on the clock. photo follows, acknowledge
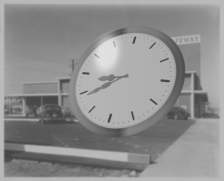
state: 8:39
